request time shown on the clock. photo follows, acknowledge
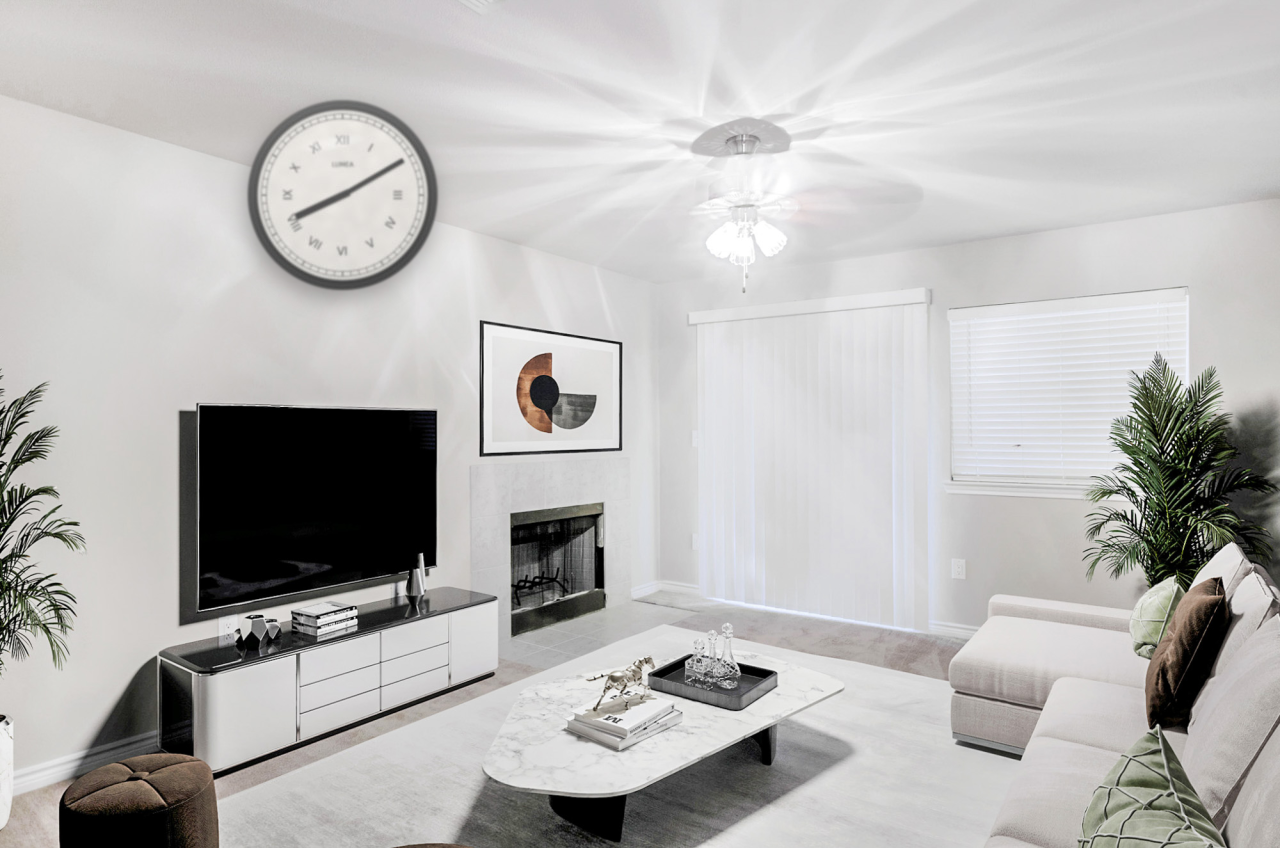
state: 8:10
